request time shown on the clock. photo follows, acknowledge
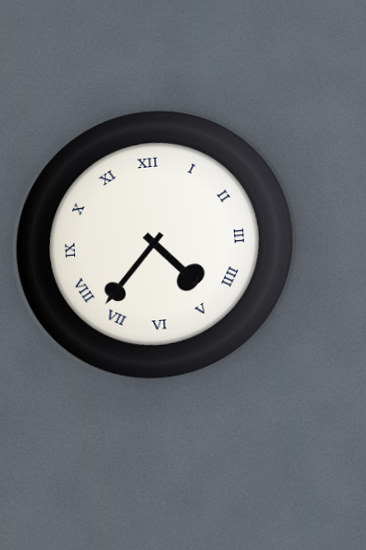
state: 4:37
